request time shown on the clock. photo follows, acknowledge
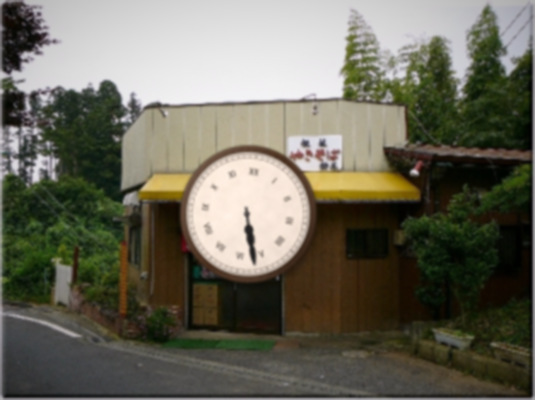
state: 5:27
